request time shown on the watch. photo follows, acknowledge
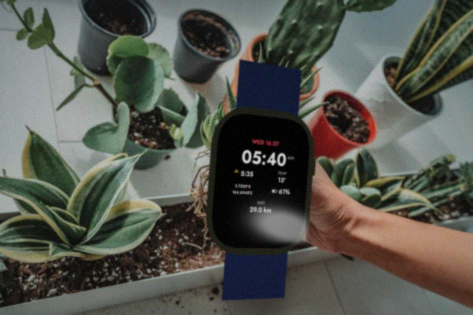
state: 5:40
